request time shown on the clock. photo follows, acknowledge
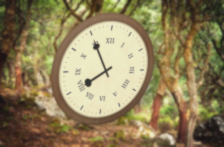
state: 7:55
